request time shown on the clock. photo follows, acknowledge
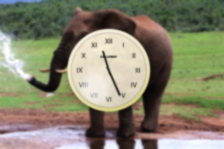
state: 11:26
